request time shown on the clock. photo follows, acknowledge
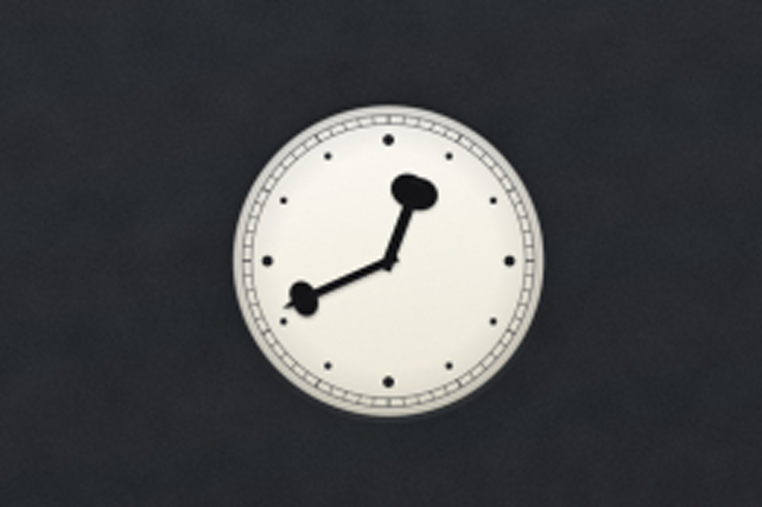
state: 12:41
